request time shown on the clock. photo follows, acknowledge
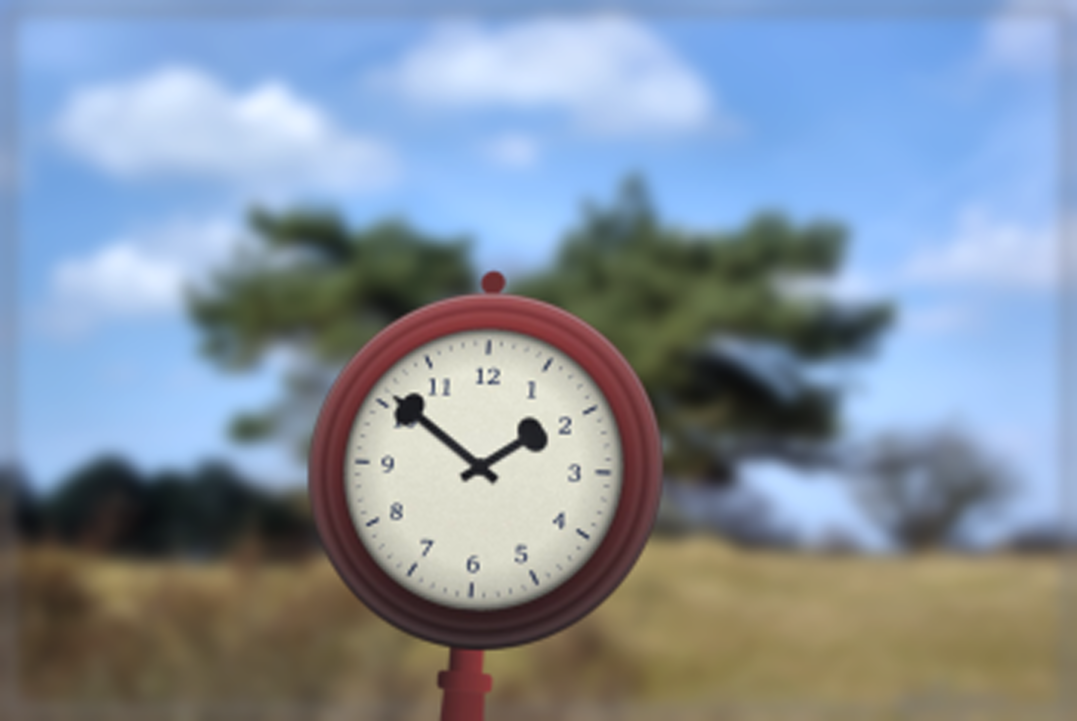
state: 1:51
